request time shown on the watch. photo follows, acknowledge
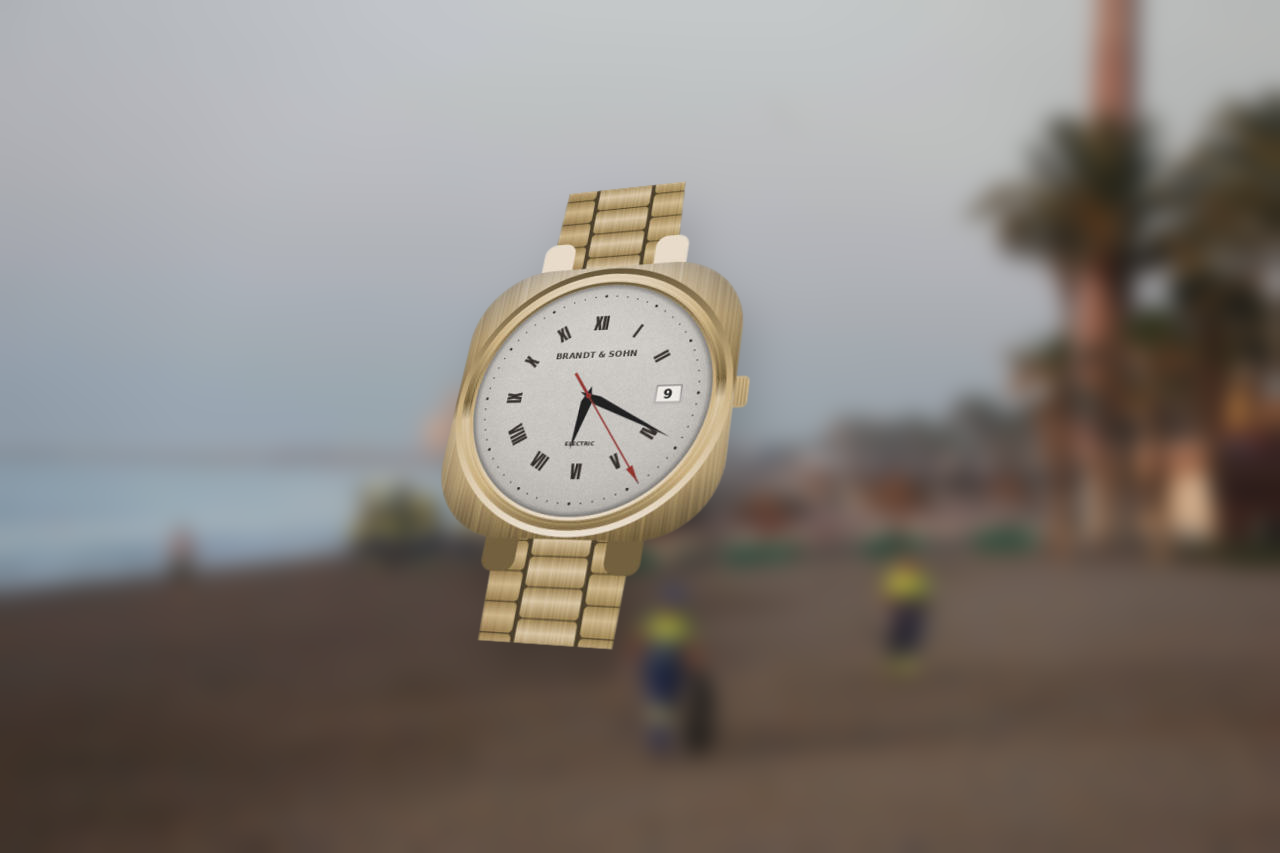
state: 6:19:24
